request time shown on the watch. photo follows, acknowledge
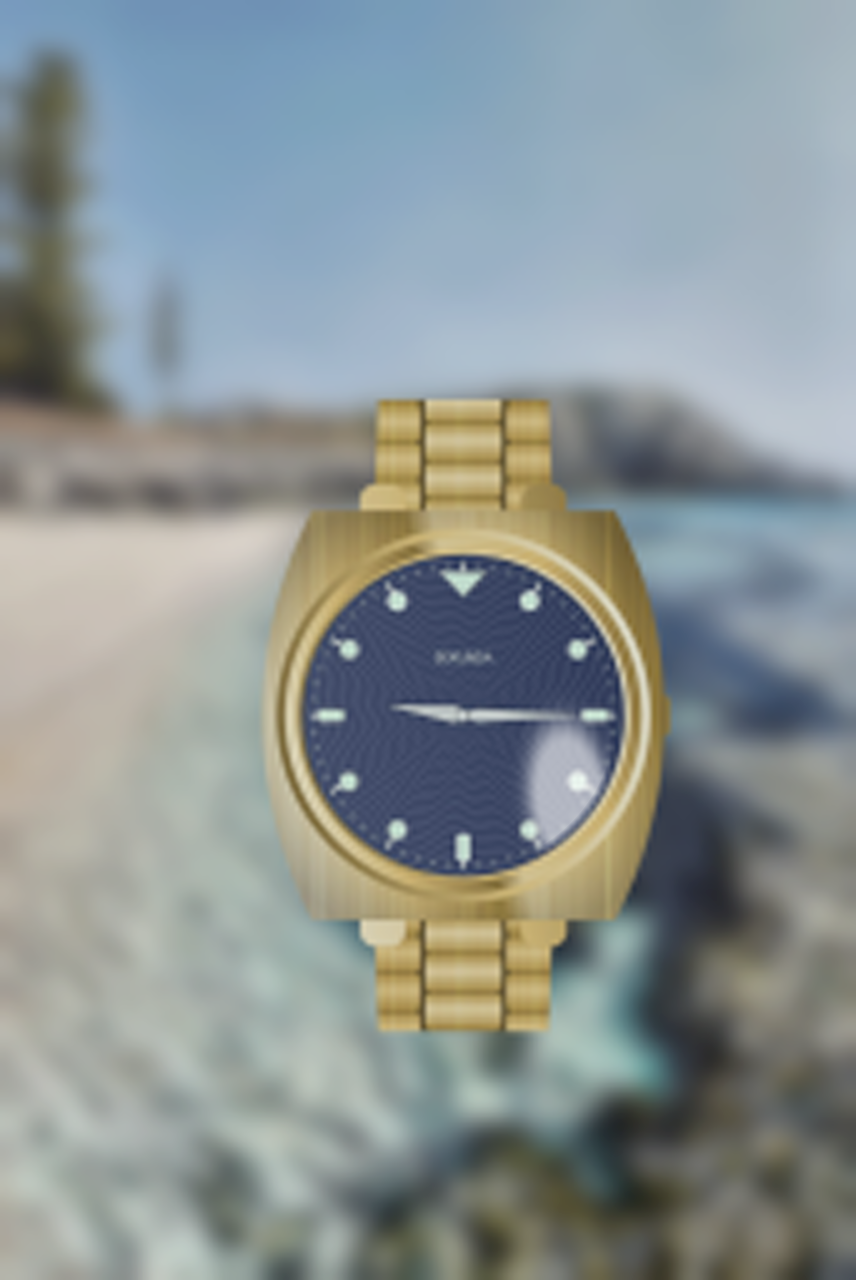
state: 9:15
